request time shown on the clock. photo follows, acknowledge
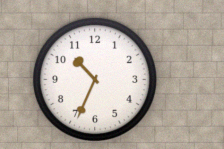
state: 10:34
